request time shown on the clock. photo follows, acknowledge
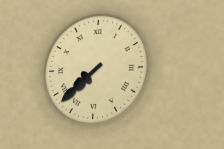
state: 7:38
